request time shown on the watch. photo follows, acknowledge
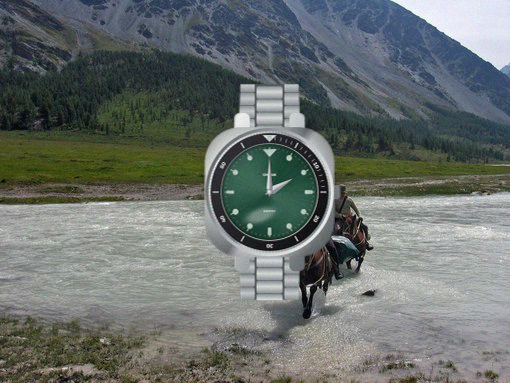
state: 2:00
